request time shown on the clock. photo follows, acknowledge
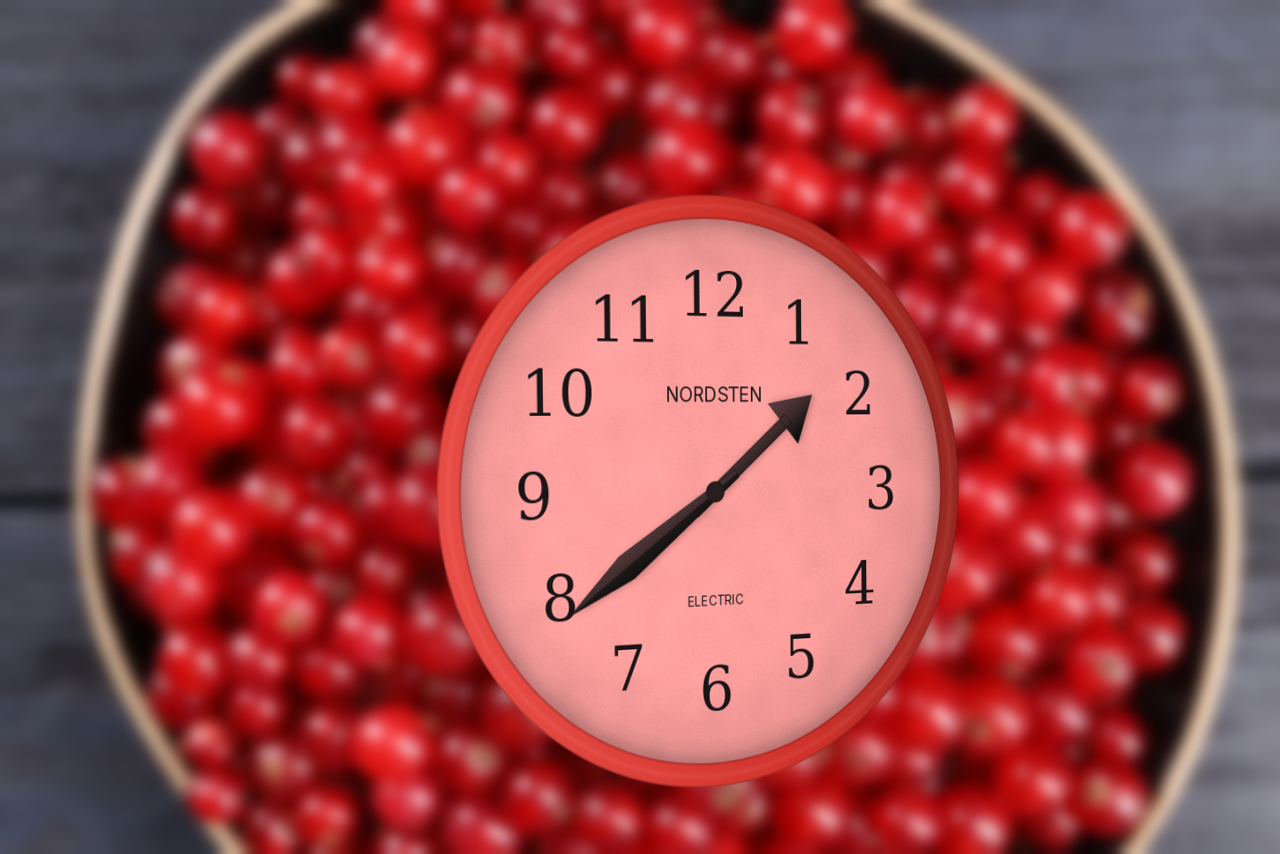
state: 1:39
